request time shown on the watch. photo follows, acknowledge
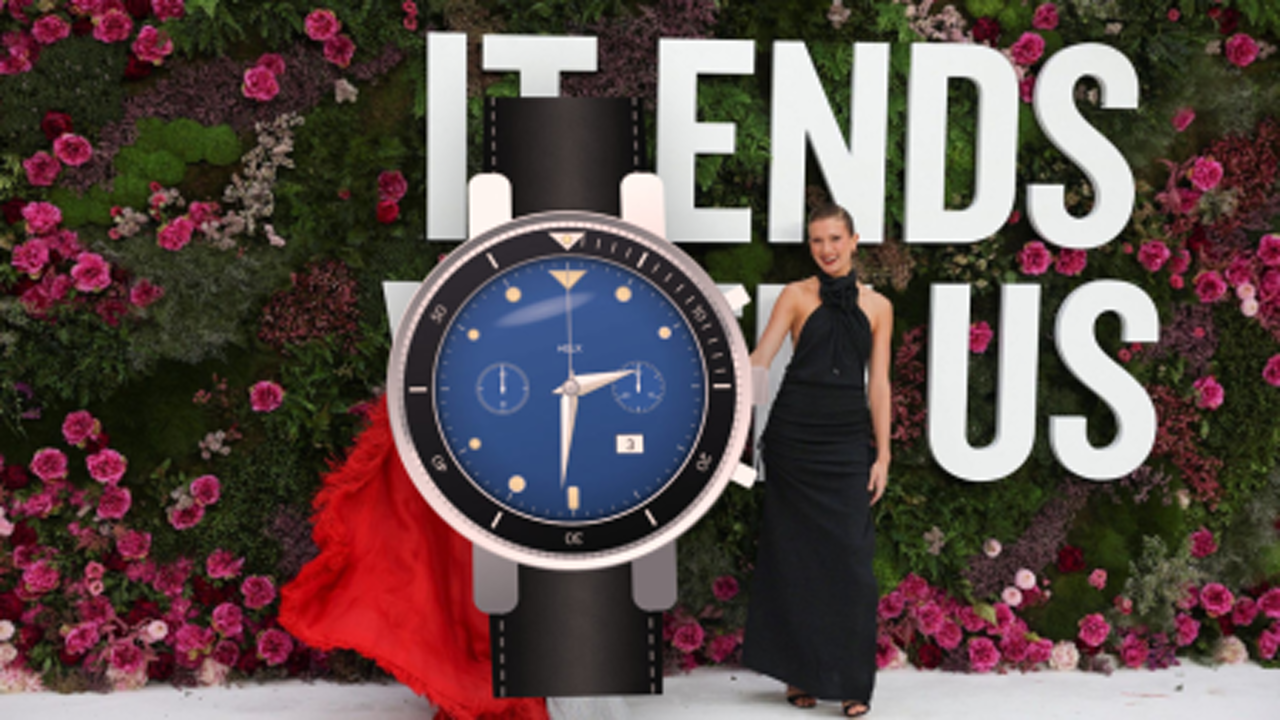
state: 2:31
